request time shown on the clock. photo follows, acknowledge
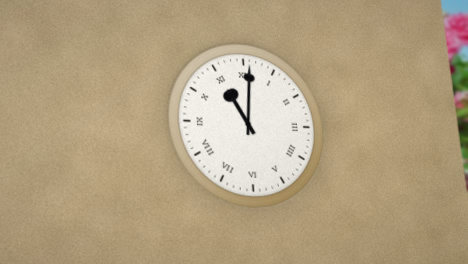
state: 11:01
